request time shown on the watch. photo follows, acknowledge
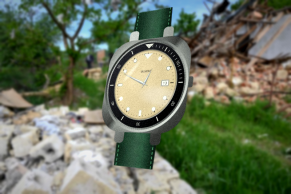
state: 12:49
